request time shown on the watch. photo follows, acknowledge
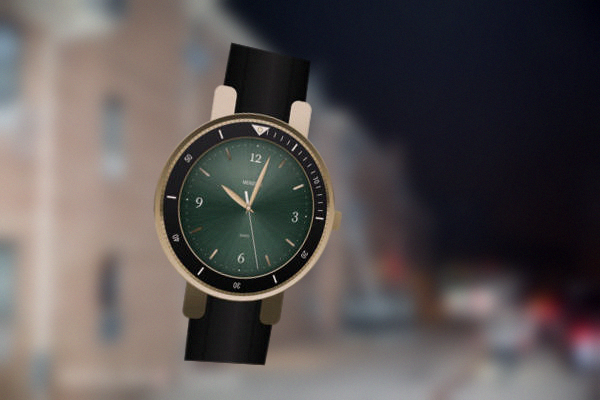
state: 10:02:27
